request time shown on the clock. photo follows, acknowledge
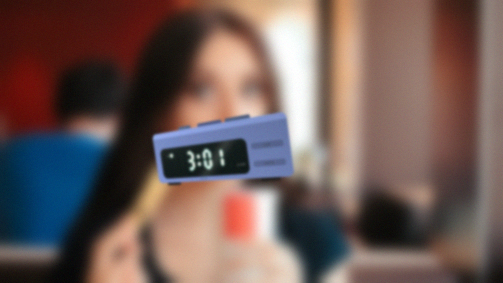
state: 3:01
